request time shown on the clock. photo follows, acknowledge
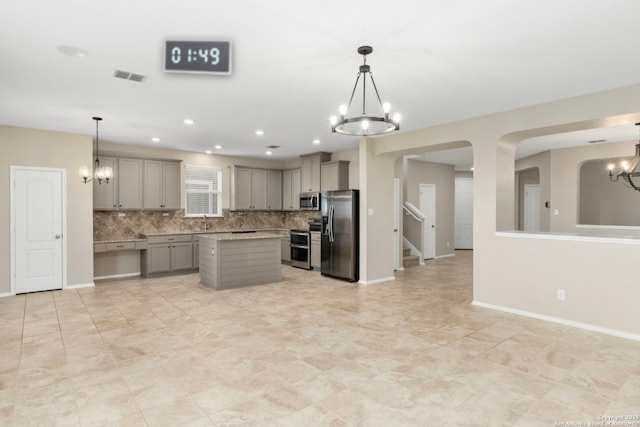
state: 1:49
